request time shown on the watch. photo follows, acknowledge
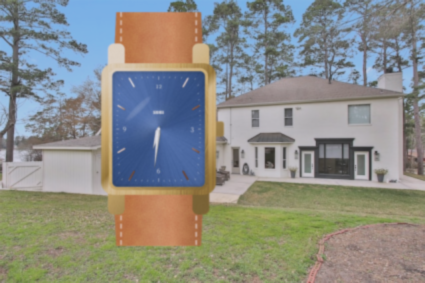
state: 6:31
